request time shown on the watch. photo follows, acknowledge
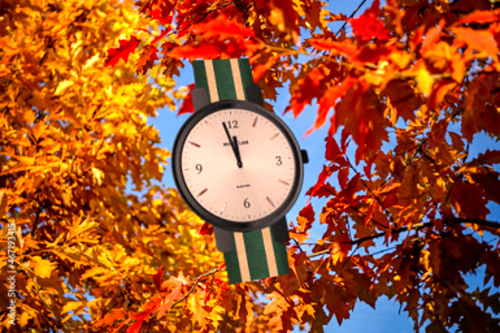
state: 11:58
